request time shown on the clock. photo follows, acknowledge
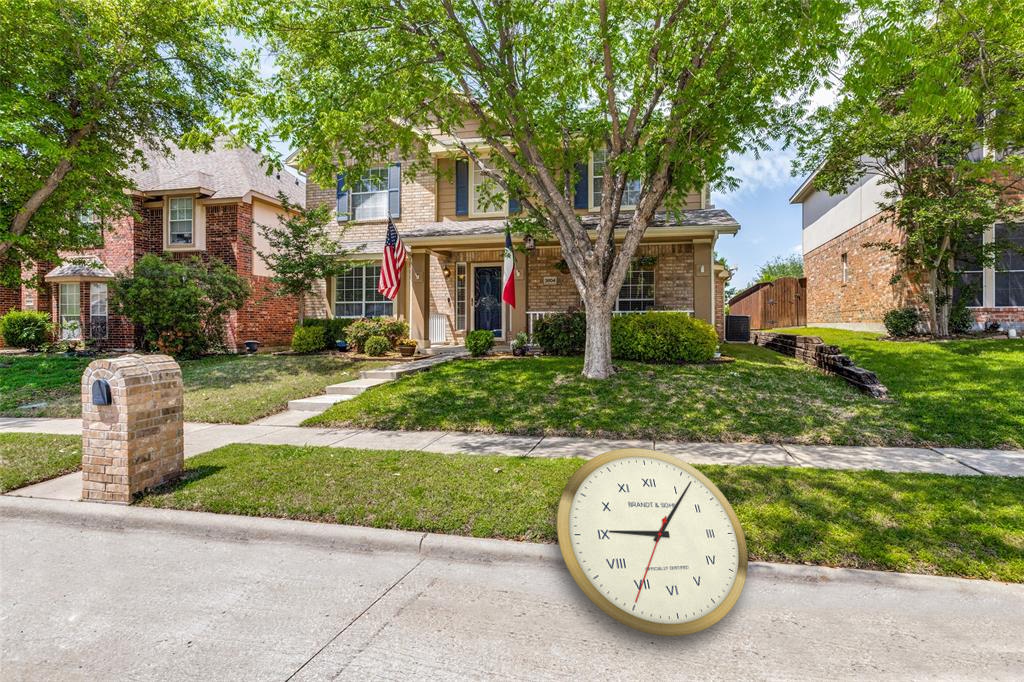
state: 9:06:35
